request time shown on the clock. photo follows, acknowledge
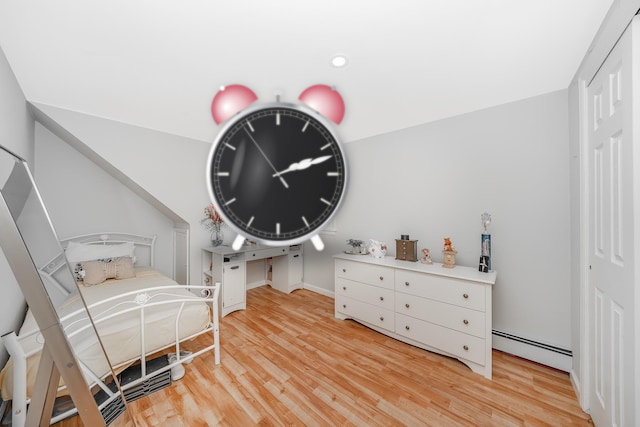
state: 2:11:54
